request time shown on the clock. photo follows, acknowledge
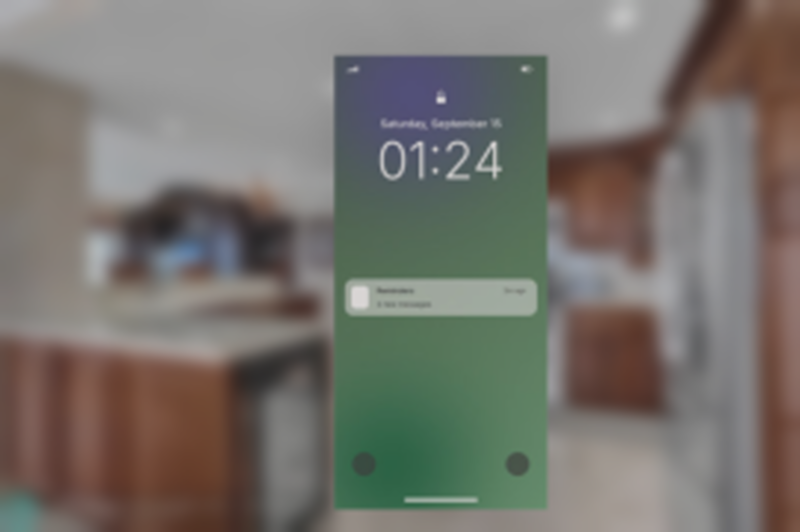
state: 1:24
